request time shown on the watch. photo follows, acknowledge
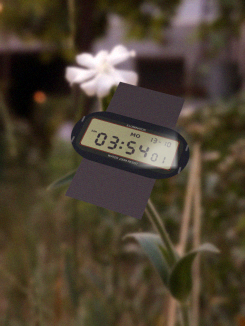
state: 3:54:01
